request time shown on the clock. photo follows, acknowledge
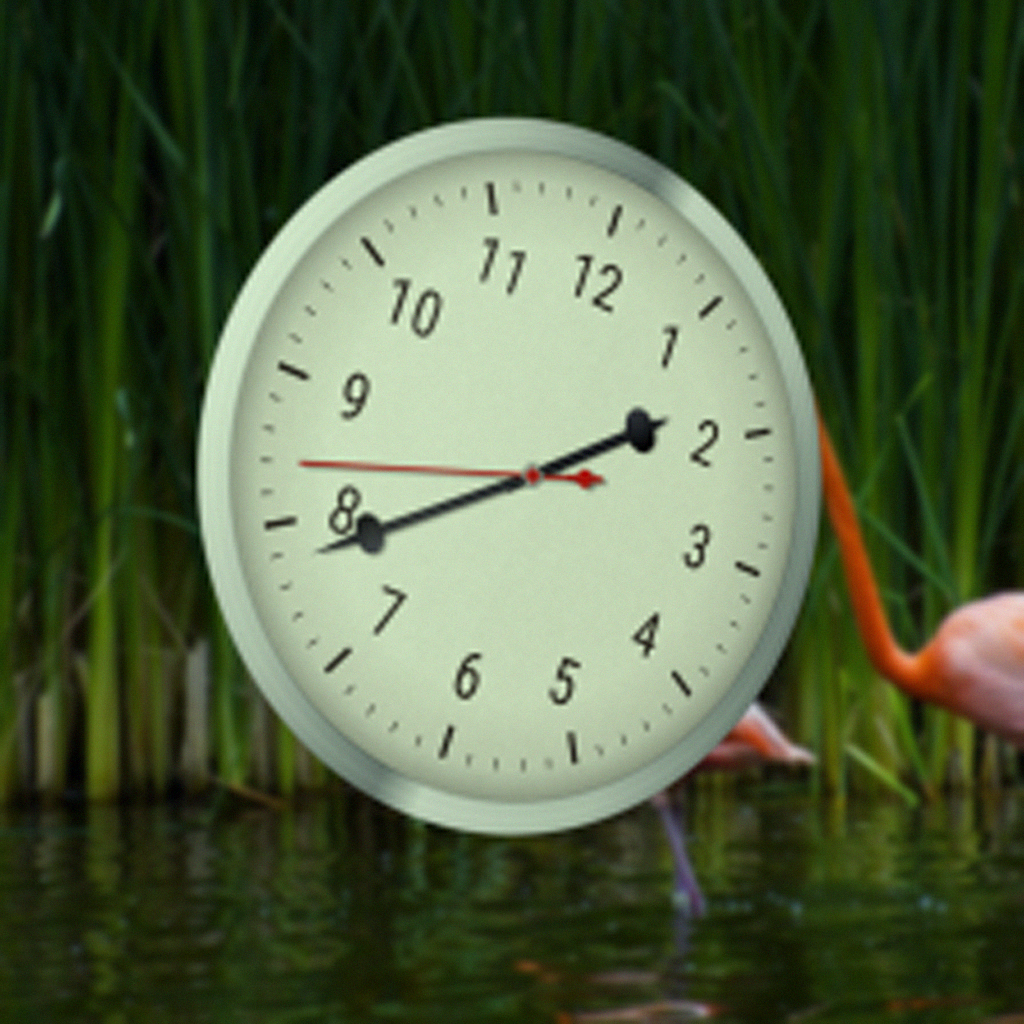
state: 1:38:42
